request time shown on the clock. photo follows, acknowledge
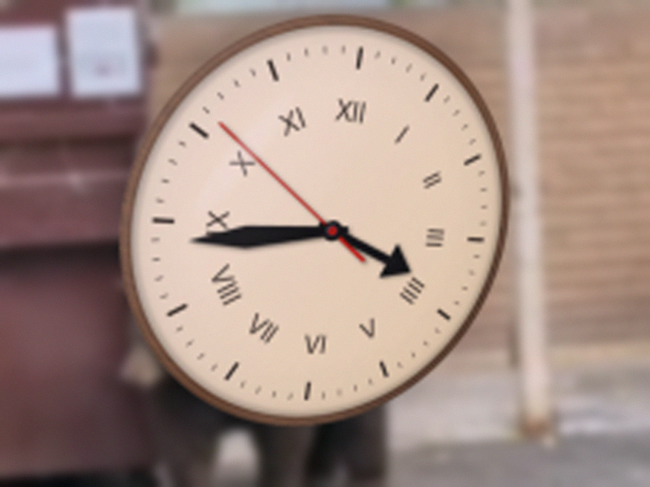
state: 3:43:51
